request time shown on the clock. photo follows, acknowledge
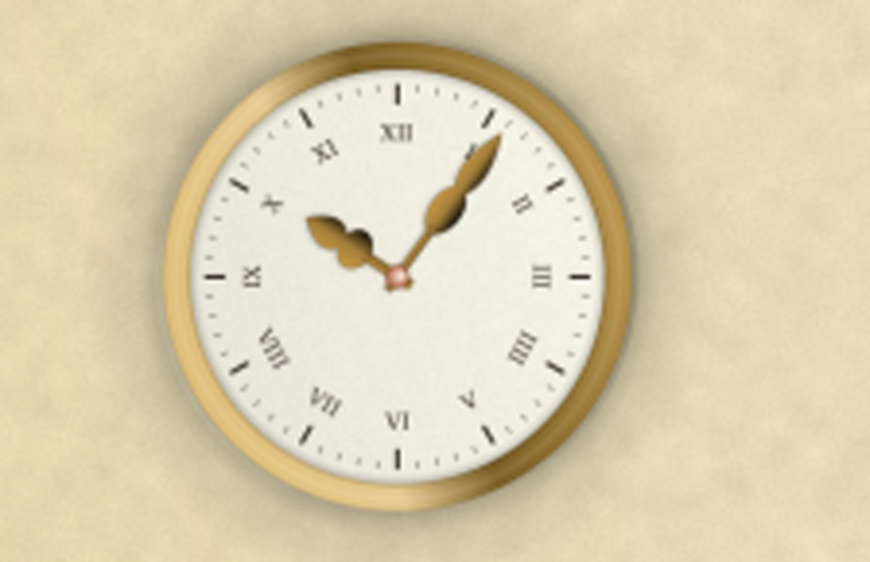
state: 10:06
